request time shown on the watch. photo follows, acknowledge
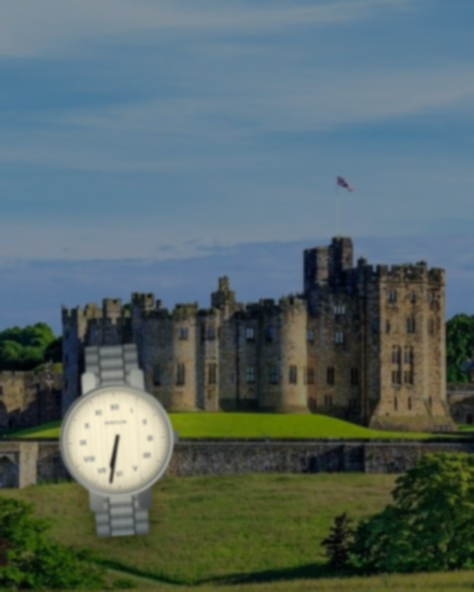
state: 6:32
